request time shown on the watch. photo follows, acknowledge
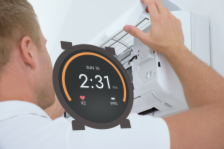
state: 2:31
